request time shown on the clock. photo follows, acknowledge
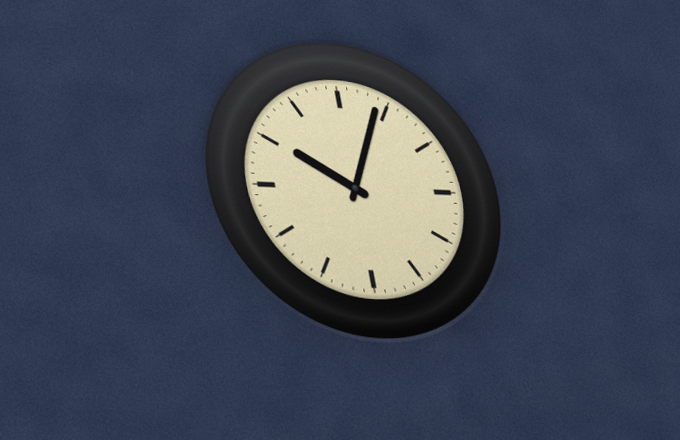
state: 10:04
